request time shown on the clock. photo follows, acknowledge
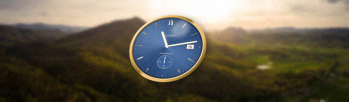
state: 11:13
